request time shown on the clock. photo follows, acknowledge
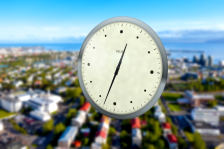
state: 12:33
